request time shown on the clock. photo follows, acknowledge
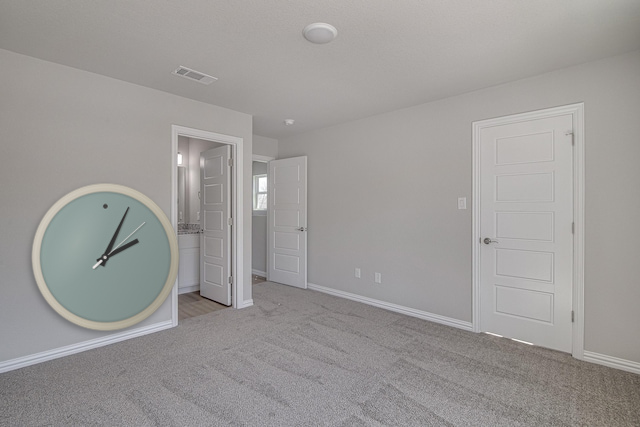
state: 2:04:08
